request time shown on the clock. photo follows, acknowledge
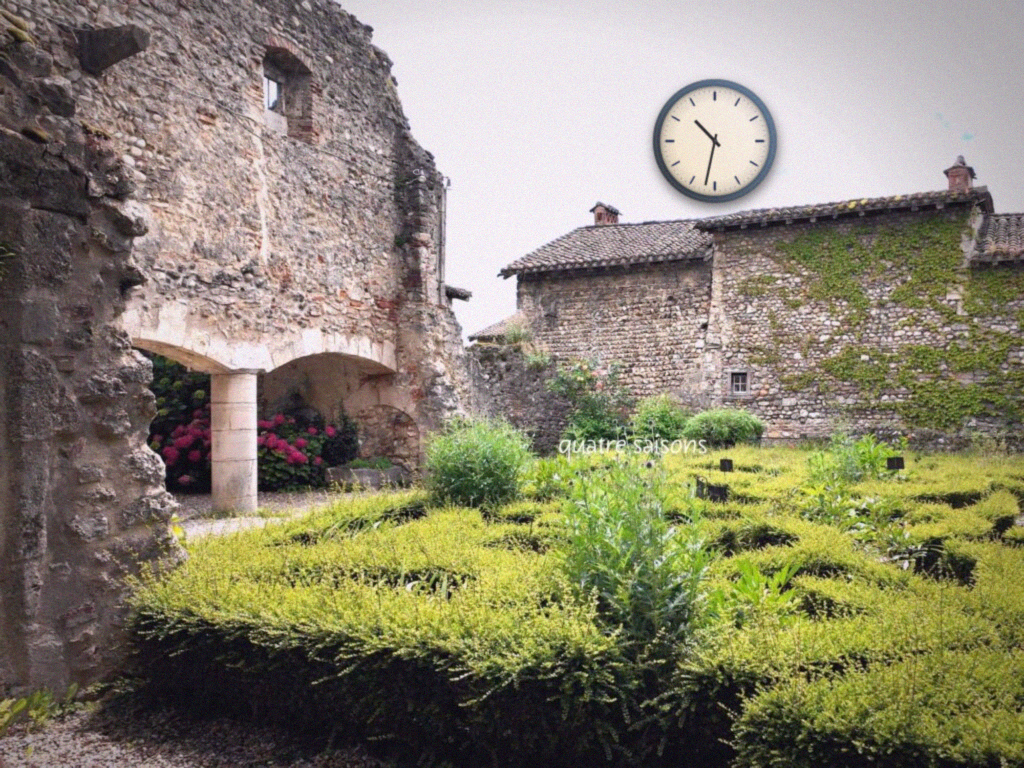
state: 10:32
